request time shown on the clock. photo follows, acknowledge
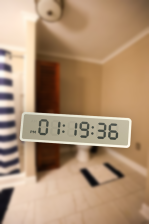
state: 1:19:36
